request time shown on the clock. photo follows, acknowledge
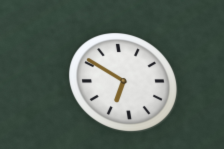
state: 6:51
